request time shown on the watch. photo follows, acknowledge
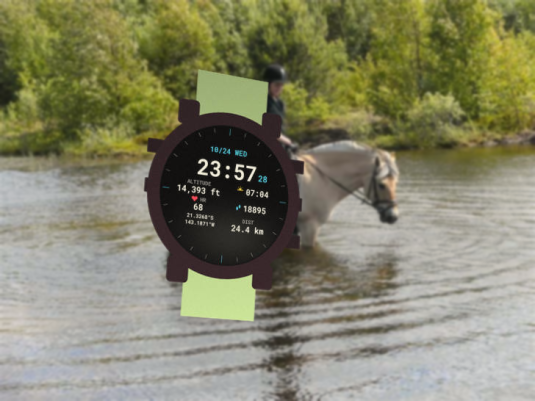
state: 23:57:28
